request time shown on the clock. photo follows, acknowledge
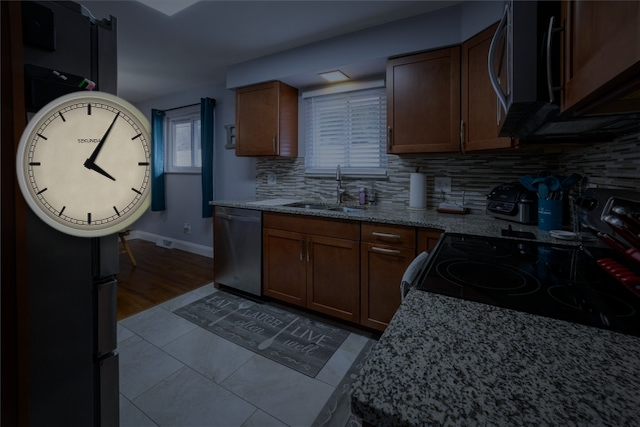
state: 4:05
